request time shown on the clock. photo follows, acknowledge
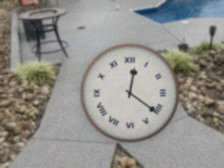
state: 12:21
